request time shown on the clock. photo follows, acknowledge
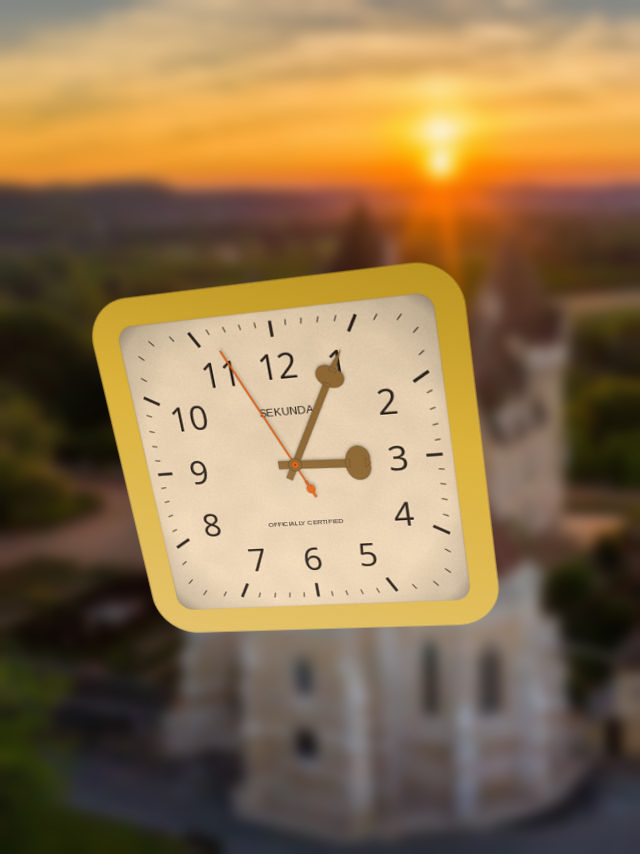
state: 3:04:56
